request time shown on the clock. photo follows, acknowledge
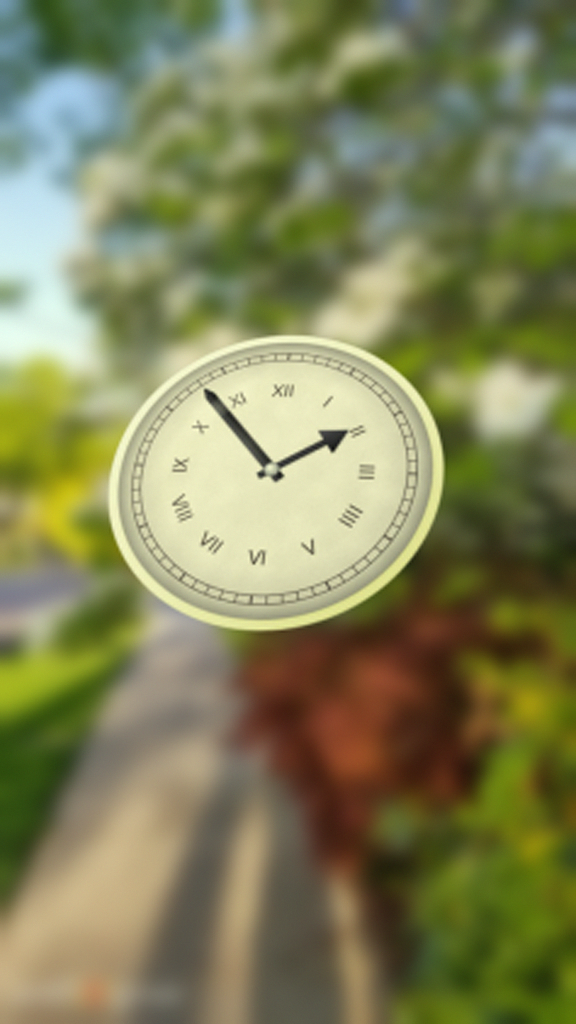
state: 1:53
